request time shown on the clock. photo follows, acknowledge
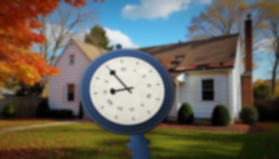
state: 8:55
